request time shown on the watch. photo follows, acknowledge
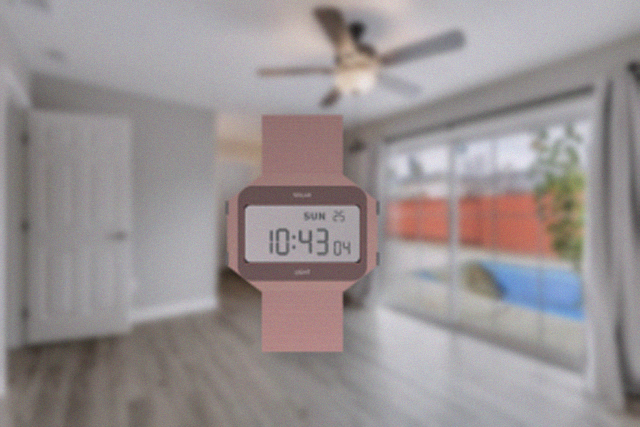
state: 10:43:04
